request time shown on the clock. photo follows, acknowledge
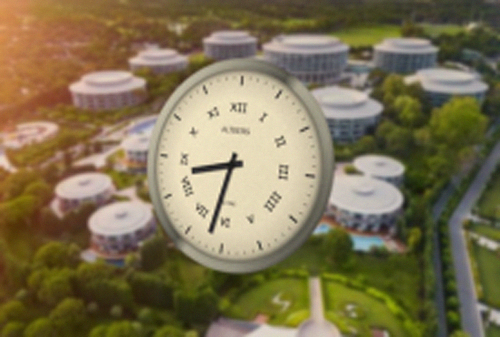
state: 8:32
